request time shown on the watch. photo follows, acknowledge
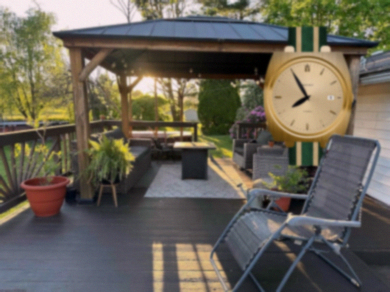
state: 7:55
